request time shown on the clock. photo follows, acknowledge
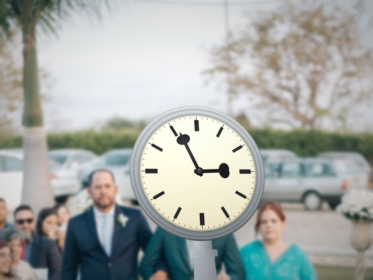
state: 2:56
